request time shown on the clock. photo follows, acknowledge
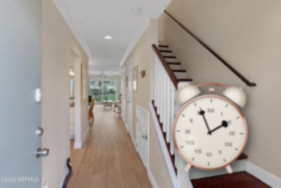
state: 1:56
